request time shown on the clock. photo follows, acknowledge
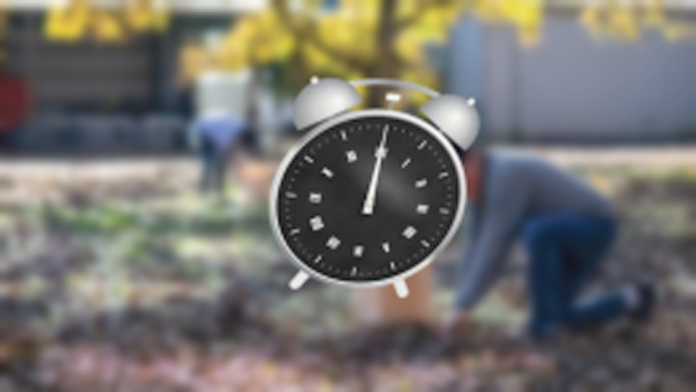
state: 12:00
